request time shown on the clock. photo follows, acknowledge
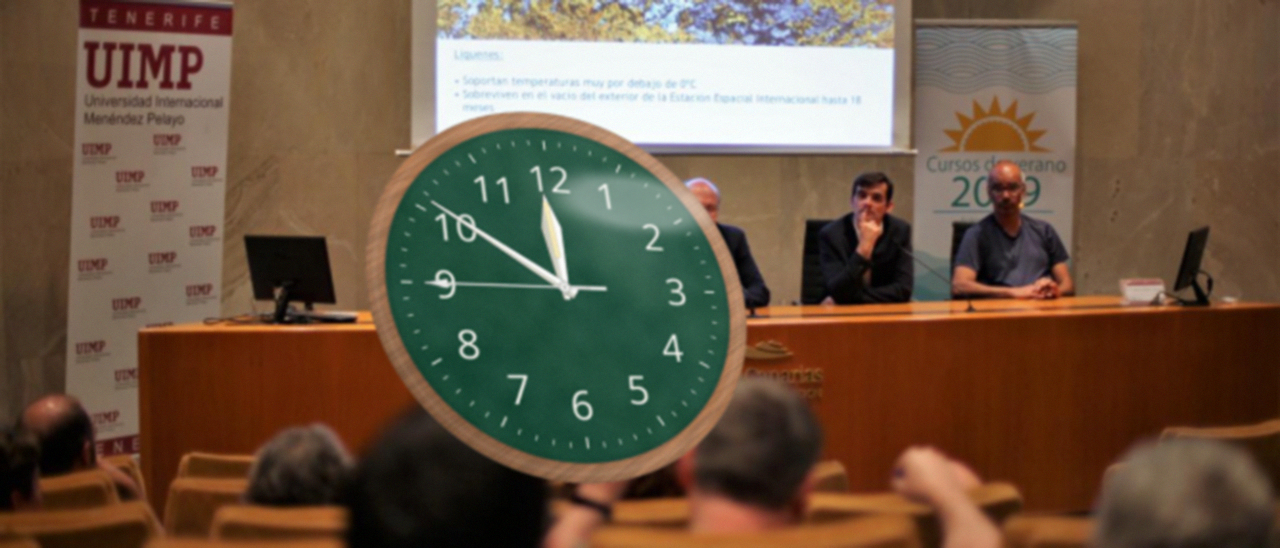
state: 11:50:45
